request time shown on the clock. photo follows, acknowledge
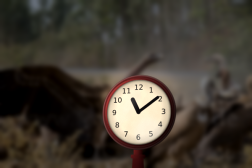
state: 11:09
